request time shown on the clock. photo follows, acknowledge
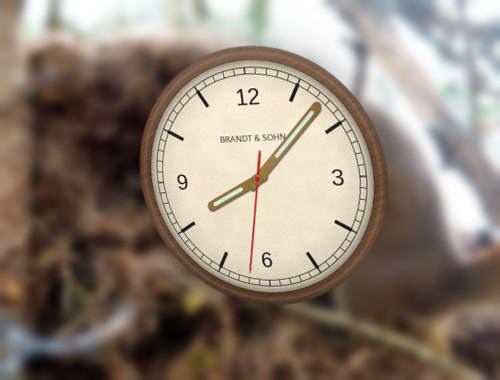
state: 8:07:32
